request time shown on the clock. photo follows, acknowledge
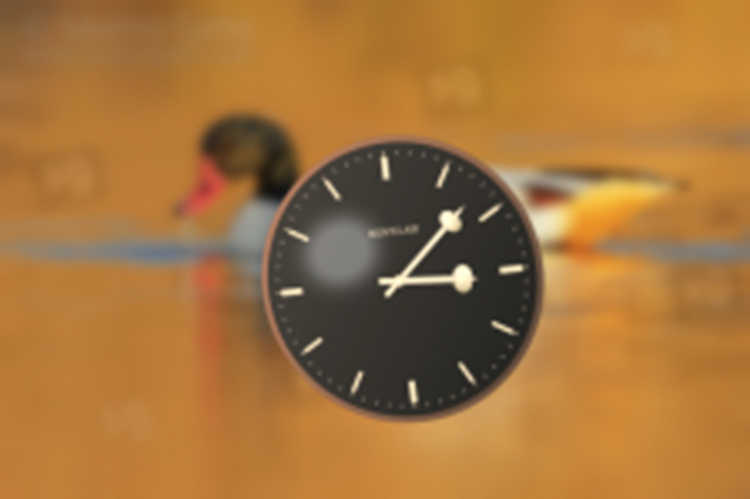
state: 3:08
